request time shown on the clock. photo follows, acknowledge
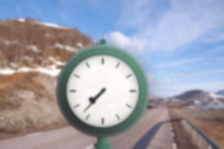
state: 7:37
